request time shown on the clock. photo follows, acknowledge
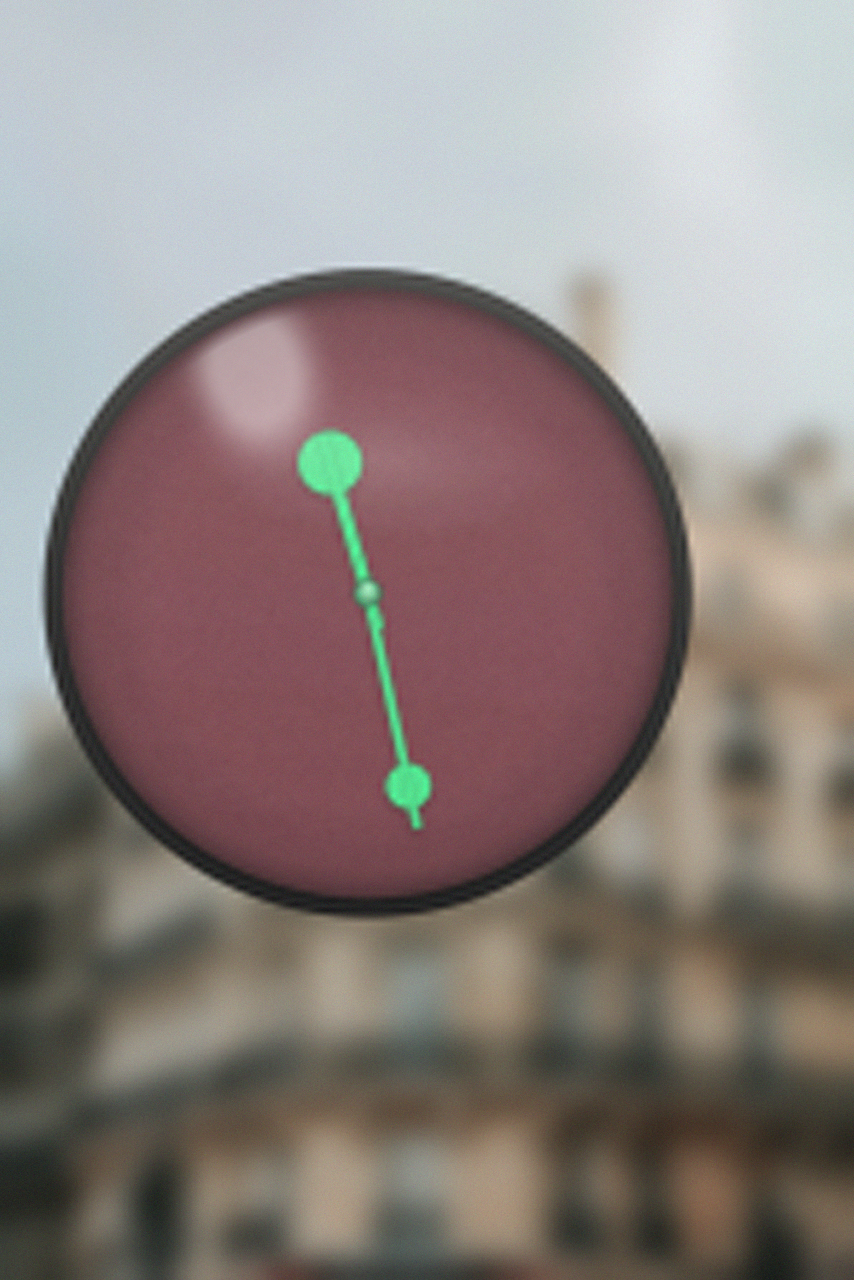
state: 11:28
